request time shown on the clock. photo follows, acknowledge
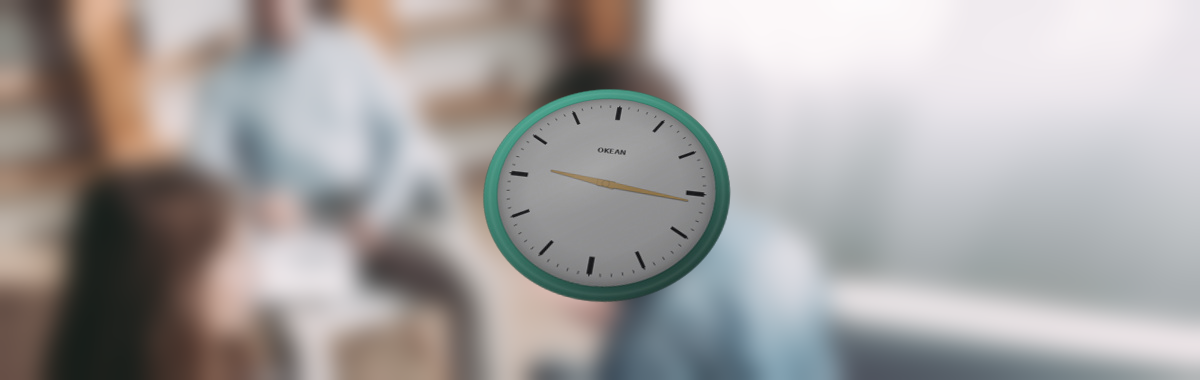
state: 9:16
